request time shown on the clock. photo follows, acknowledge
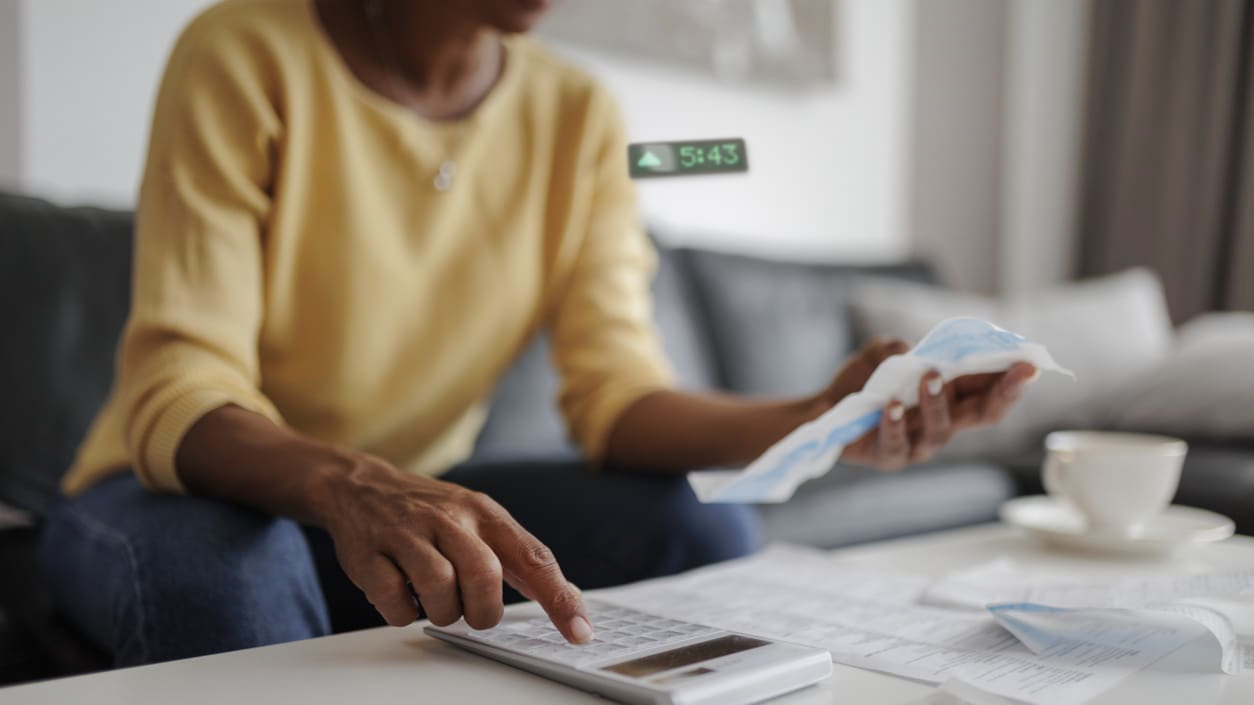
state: 5:43
